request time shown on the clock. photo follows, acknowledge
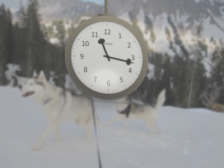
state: 11:17
